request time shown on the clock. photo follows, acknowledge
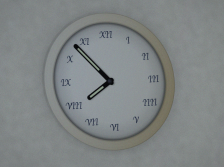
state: 7:53
